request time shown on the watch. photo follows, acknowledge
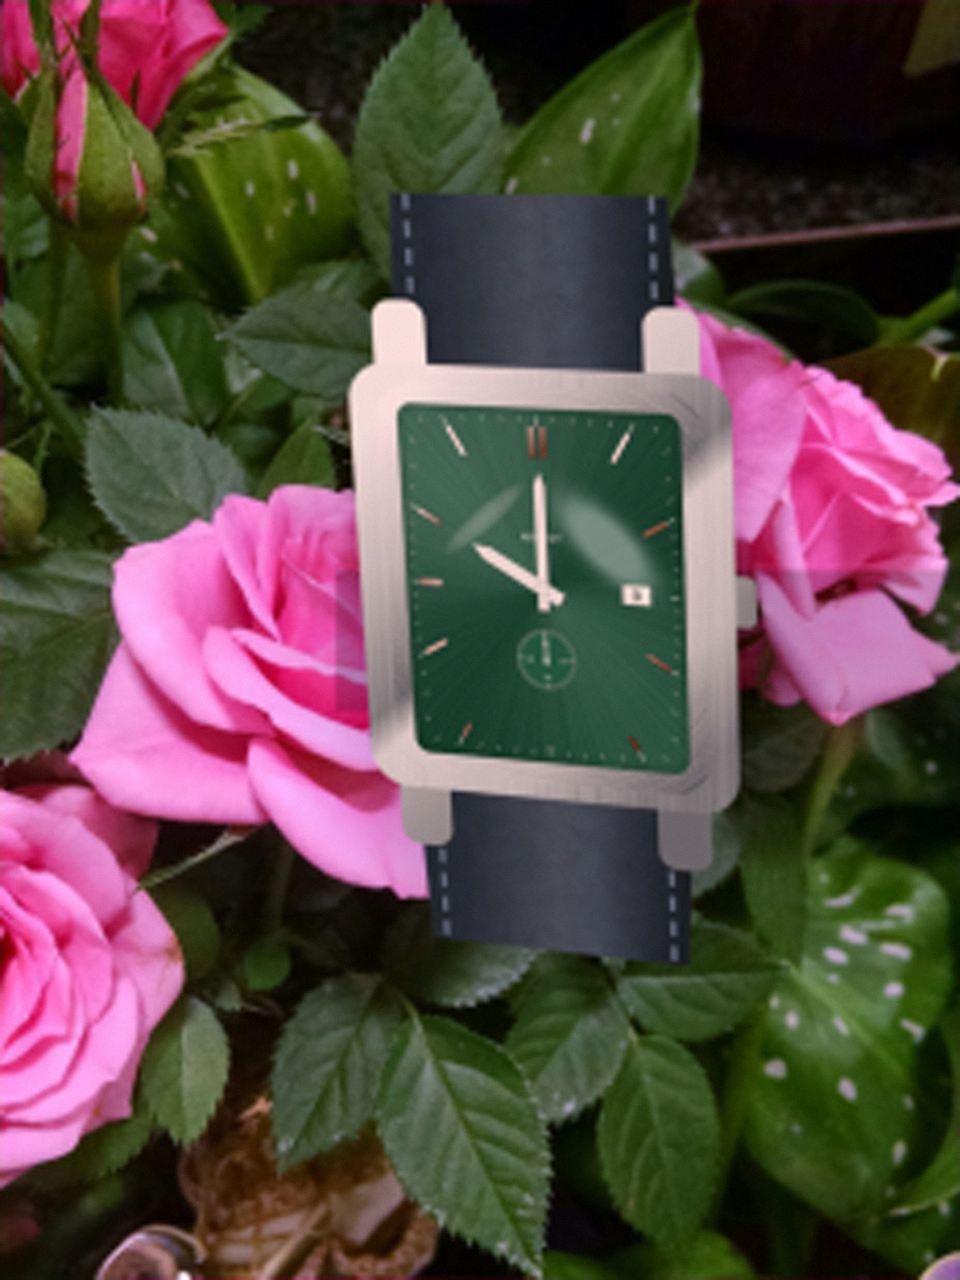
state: 10:00
